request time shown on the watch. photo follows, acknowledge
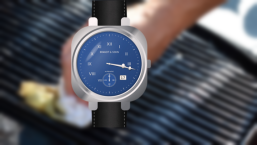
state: 3:17
